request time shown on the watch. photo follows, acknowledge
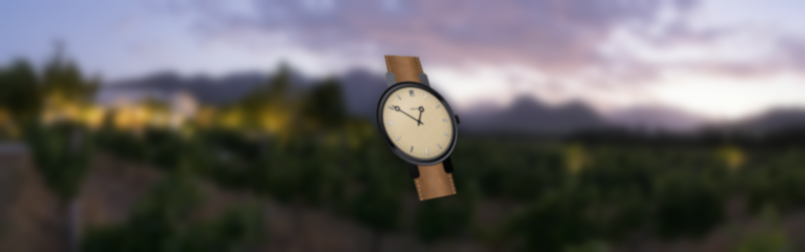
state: 12:51
